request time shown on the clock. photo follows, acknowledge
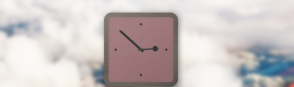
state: 2:52
